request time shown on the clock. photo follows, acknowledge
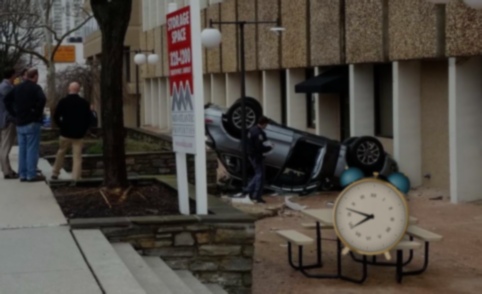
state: 7:47
